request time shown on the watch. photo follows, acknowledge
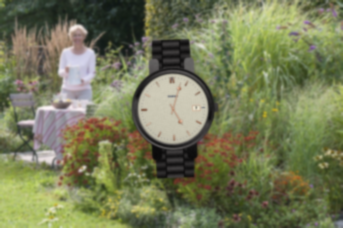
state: 5:03
